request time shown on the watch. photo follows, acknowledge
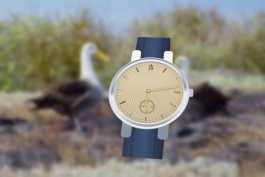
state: 6:13
